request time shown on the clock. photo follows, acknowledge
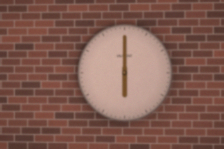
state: 6:00
